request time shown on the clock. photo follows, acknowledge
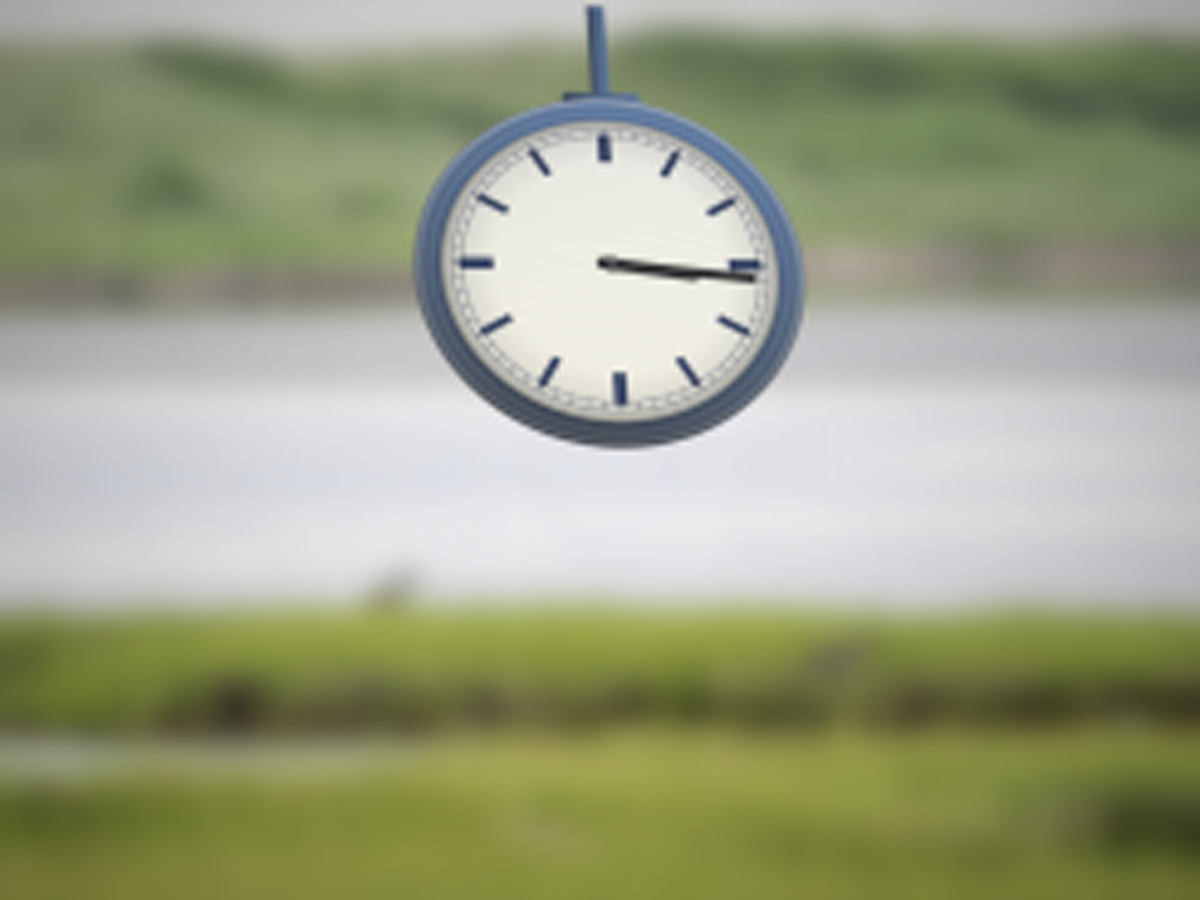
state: 3:16
